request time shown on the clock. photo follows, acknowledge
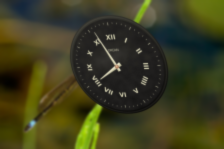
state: 7:56
